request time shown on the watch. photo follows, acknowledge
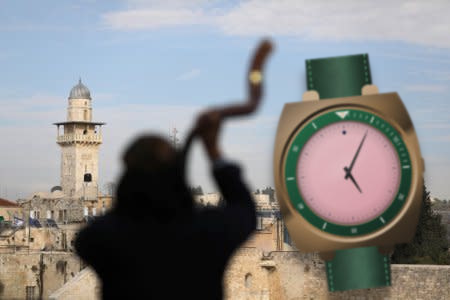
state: 5:05
